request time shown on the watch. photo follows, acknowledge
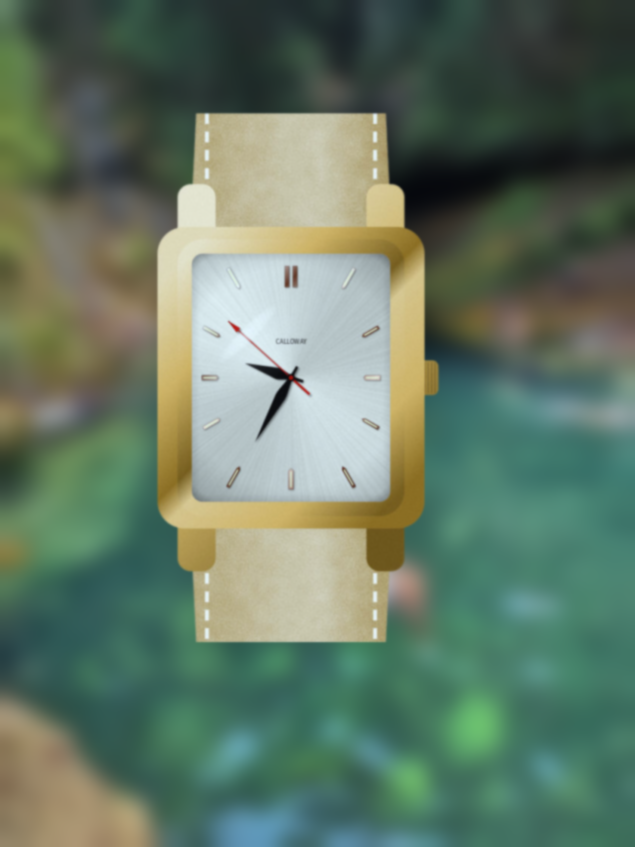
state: 9:34:52
